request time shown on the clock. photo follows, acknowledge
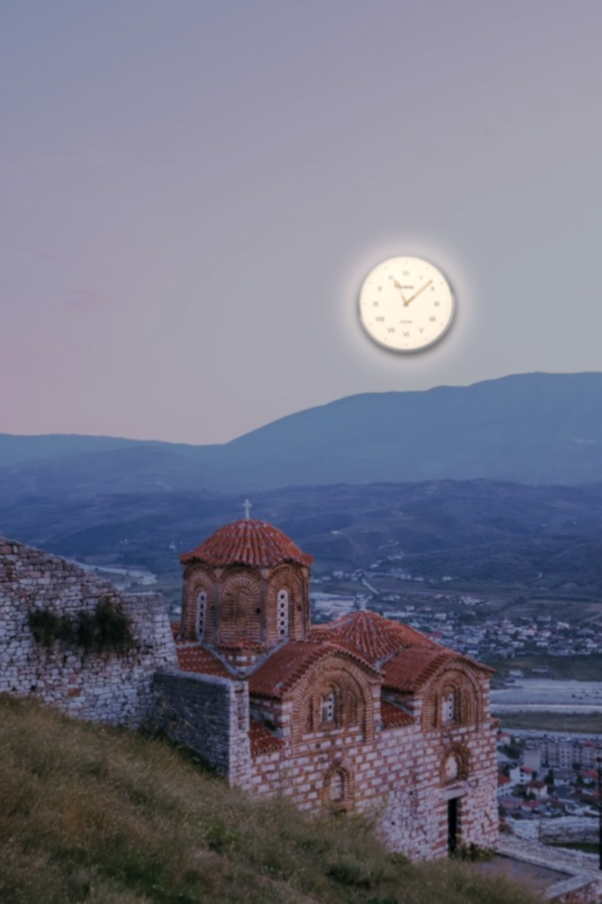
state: 11:08
